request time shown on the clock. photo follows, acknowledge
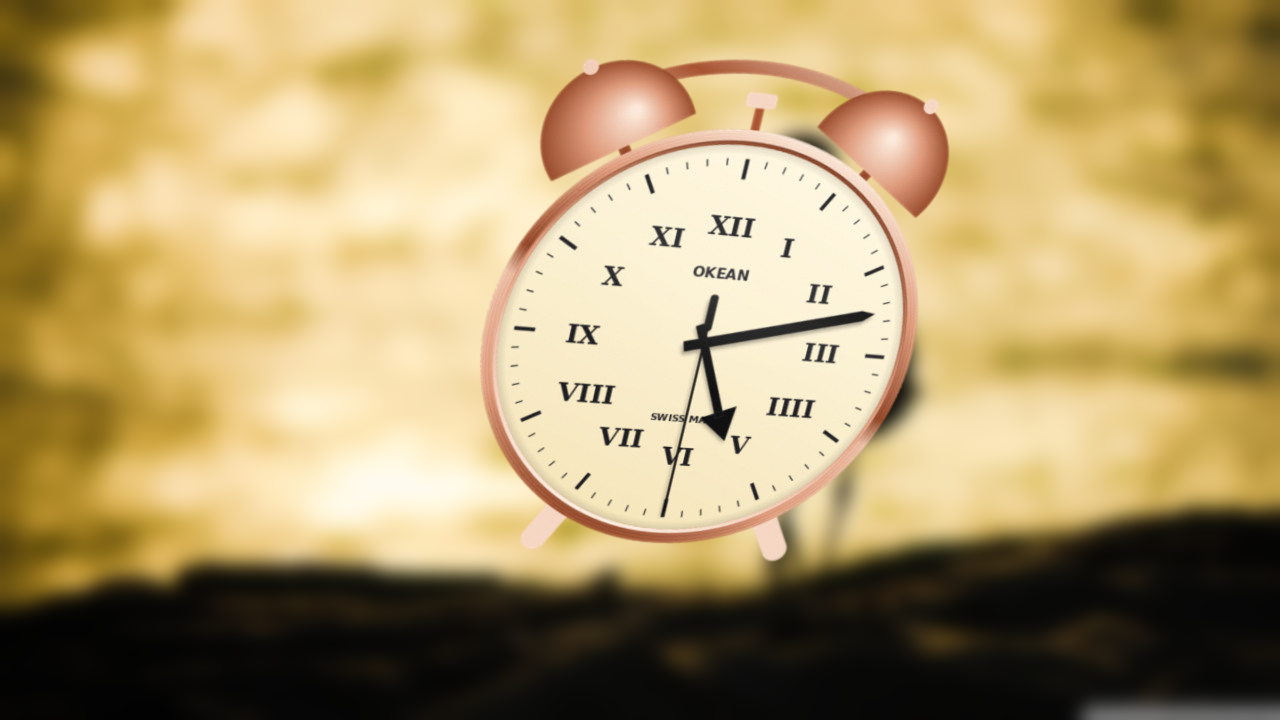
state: 5:12:30
